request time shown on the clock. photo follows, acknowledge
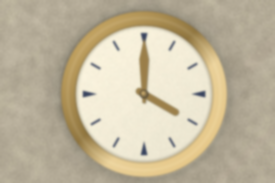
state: 4:00
